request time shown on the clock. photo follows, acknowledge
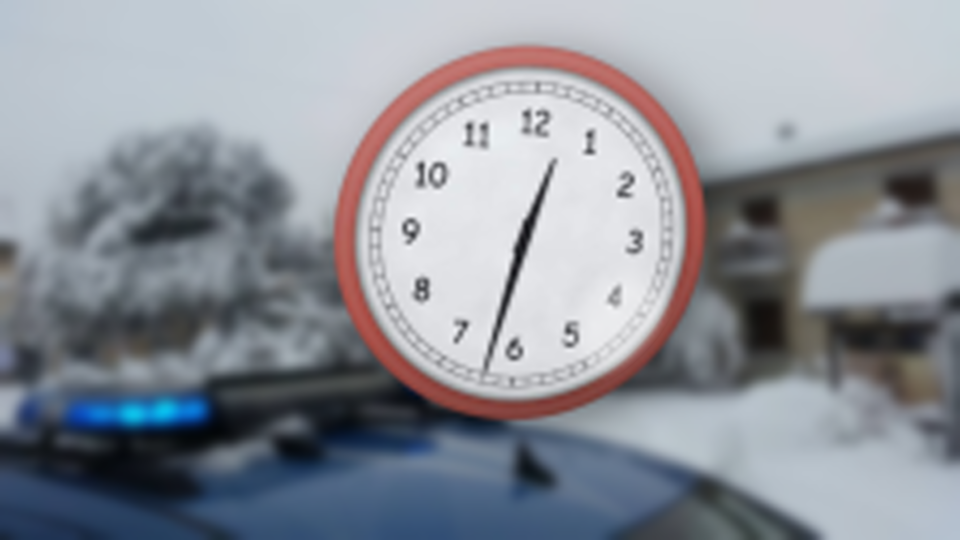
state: 12:32
